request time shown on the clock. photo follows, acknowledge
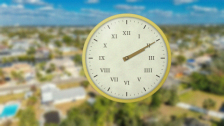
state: 2:10
